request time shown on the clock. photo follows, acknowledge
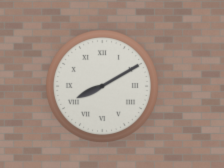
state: 8:10
